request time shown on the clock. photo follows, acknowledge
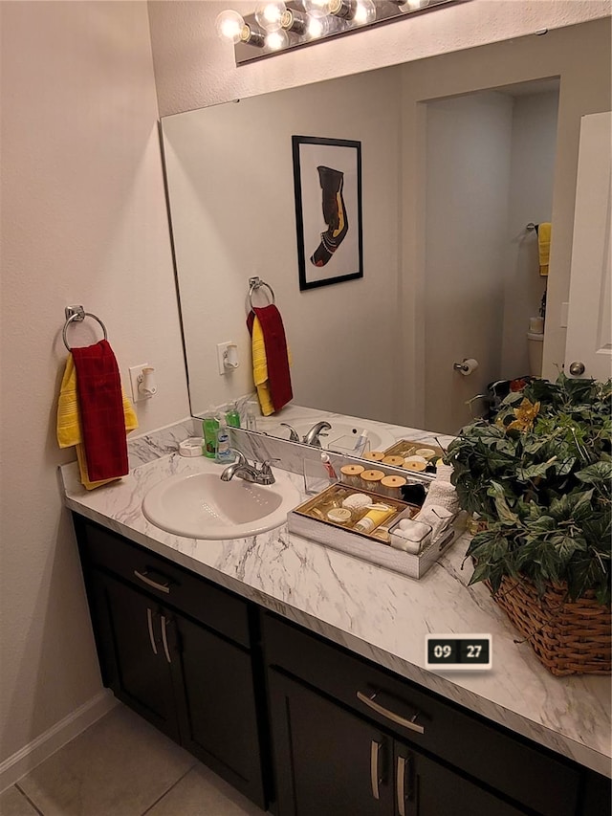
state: 9:27
